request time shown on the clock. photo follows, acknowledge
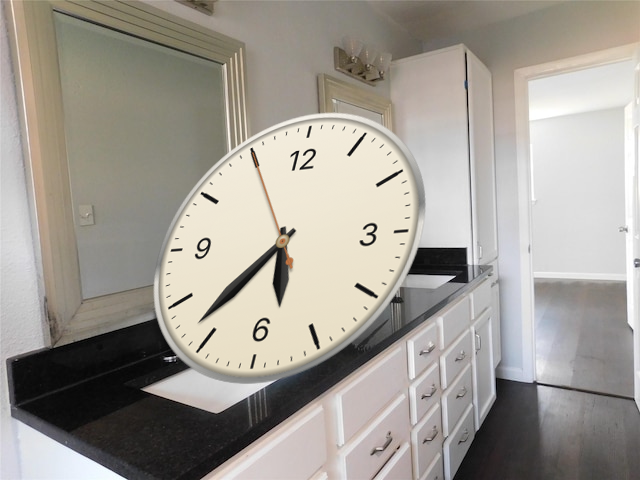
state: 5:36:55
